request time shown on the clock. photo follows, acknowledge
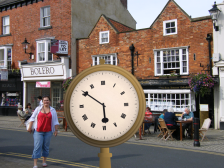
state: 5:51
